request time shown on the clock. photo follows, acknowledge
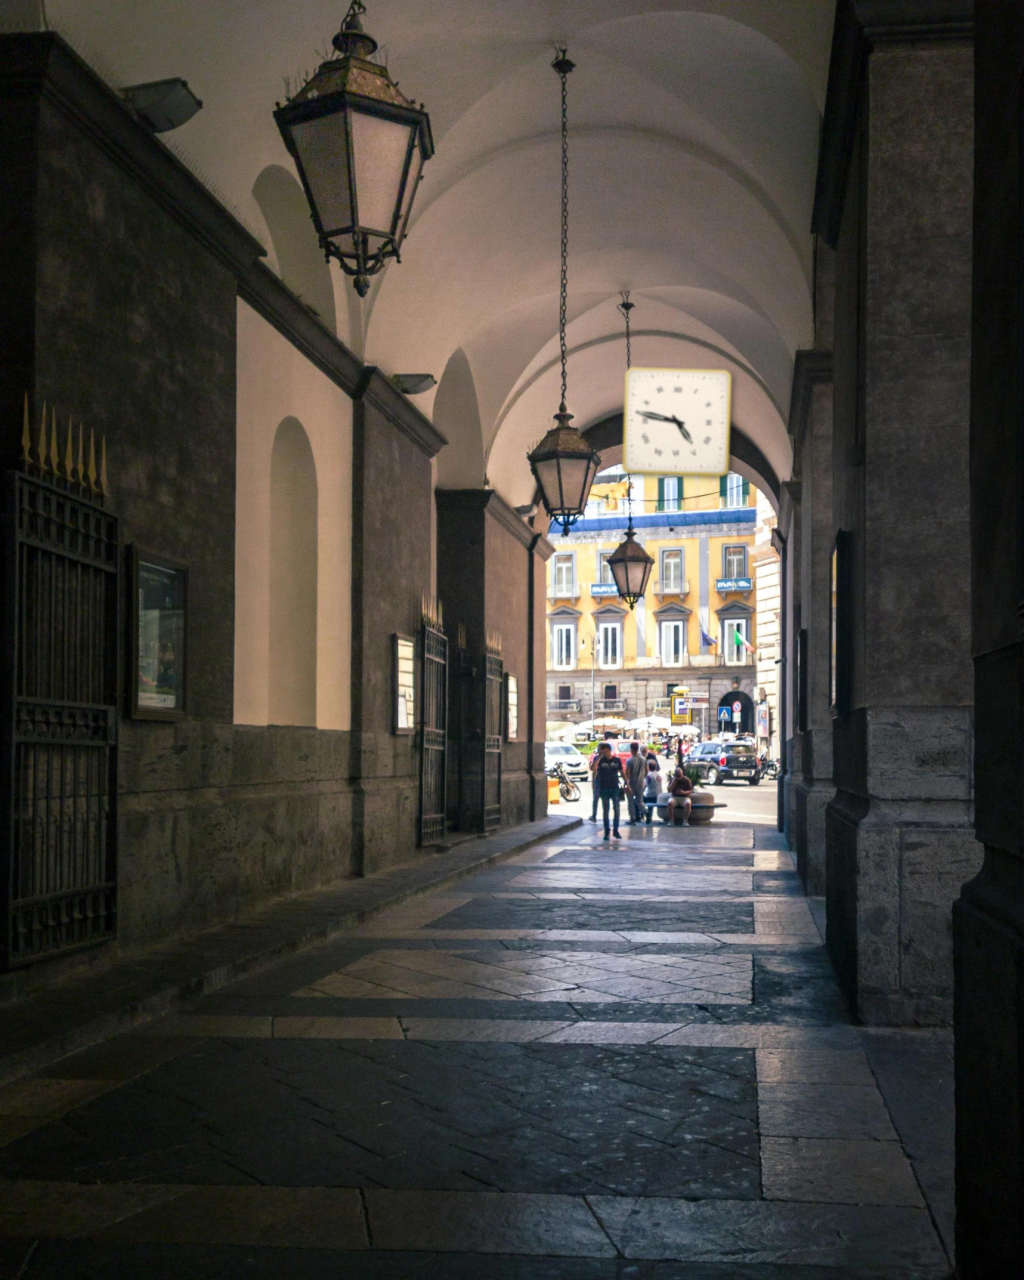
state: 4:47
